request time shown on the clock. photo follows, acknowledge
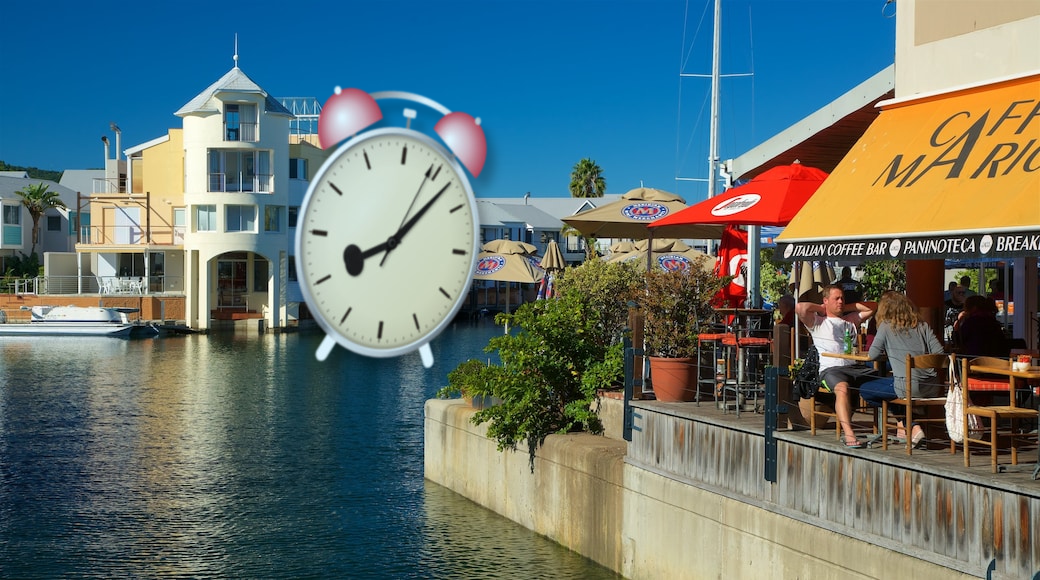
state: 8:07:04
